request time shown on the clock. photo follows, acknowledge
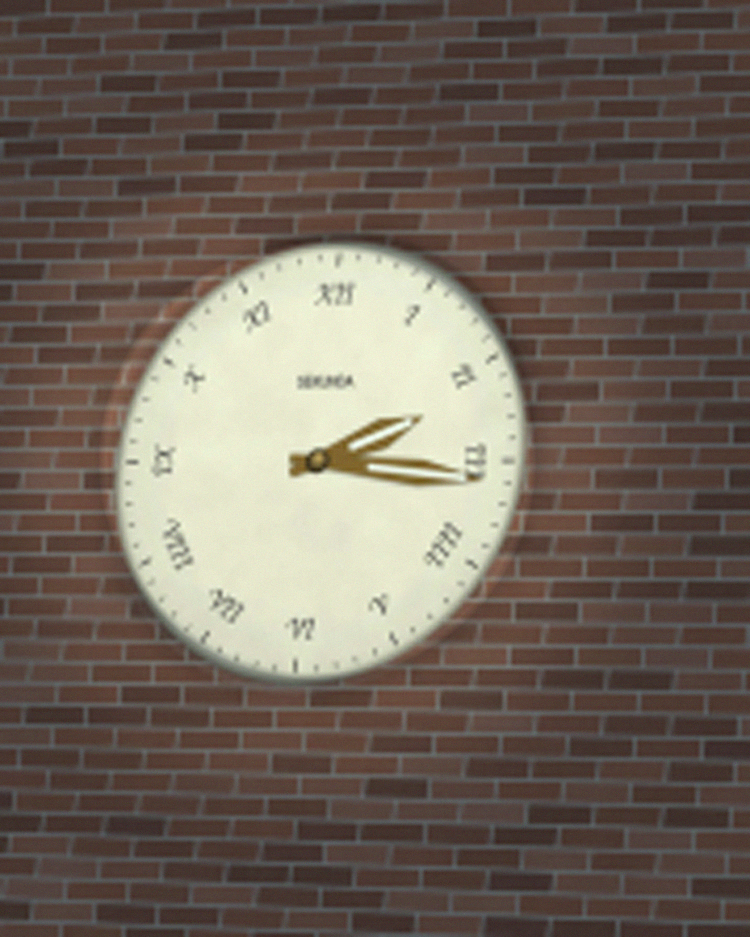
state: 2:16
